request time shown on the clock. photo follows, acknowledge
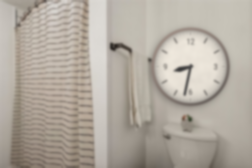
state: 8:32
